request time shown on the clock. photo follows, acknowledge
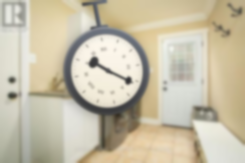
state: 10:21
